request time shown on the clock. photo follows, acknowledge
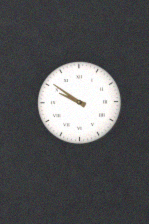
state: 9:51
